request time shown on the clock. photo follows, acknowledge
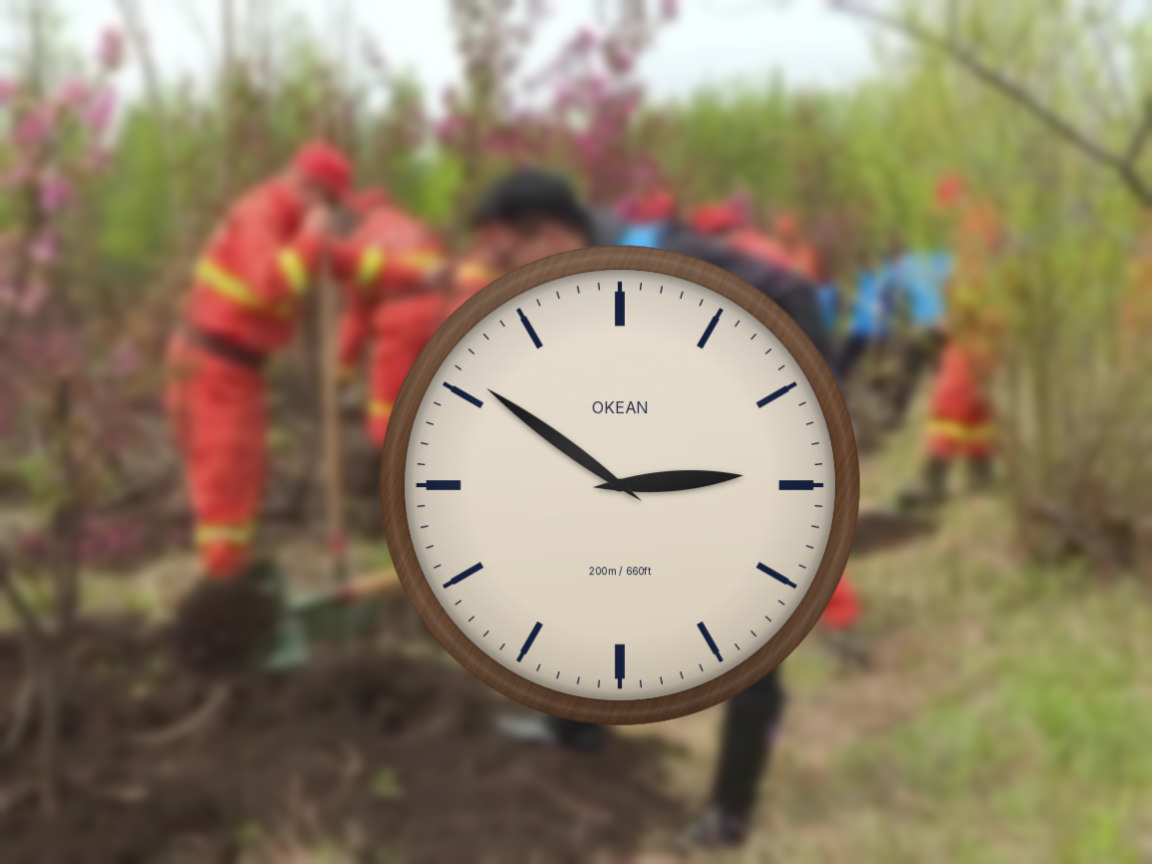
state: 2:51
